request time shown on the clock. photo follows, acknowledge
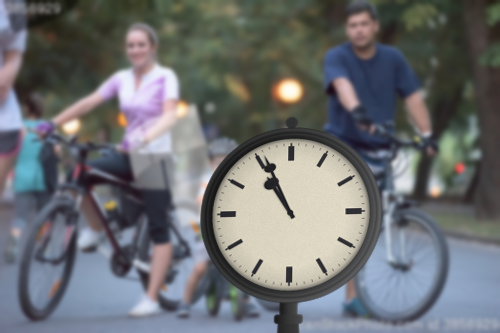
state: 10:56
